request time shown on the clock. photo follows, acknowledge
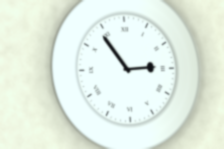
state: 2:54
